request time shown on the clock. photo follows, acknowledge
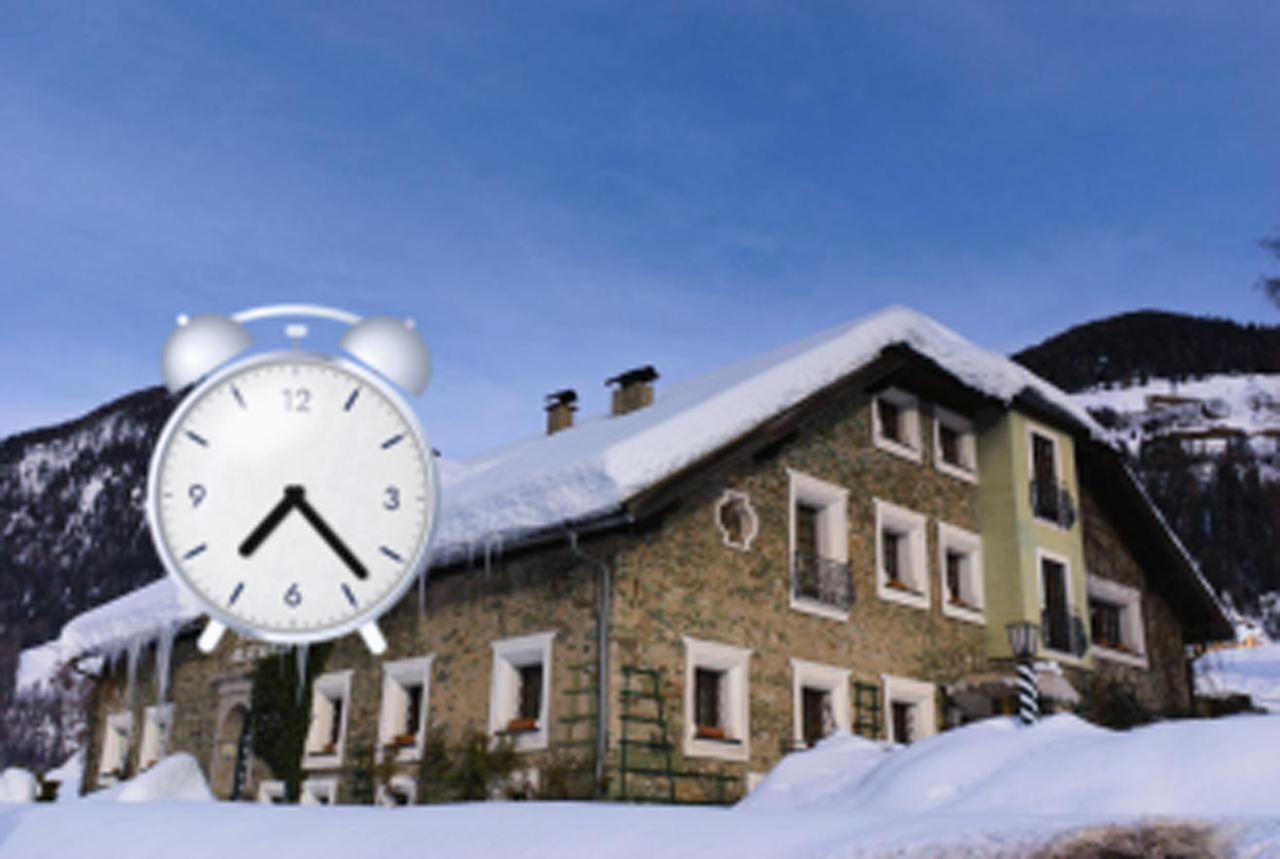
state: 7:23
